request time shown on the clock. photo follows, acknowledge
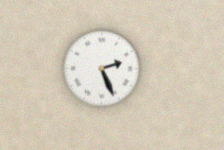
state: 2:26
